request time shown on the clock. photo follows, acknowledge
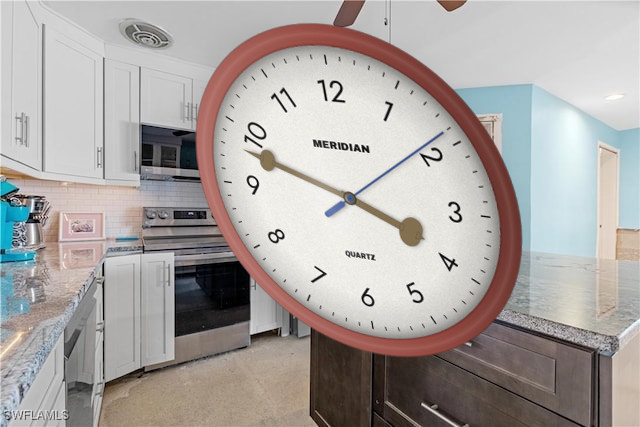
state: 3:48:09
